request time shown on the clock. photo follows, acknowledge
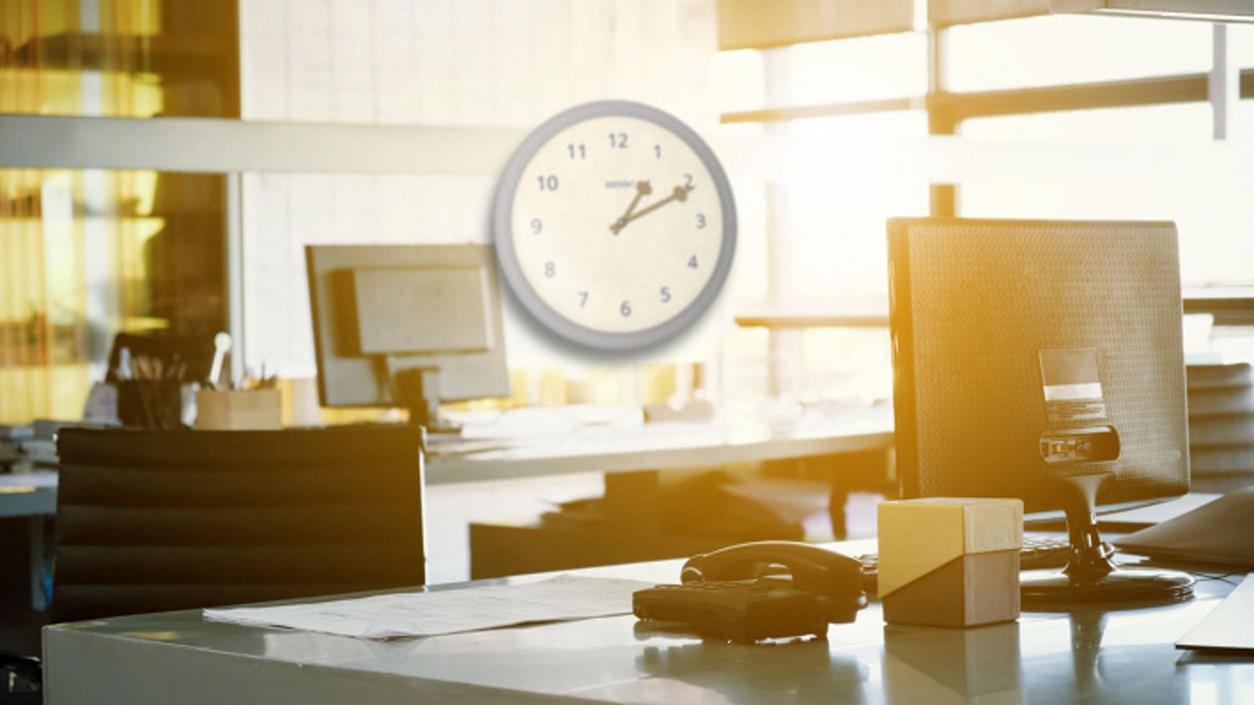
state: 1:11
